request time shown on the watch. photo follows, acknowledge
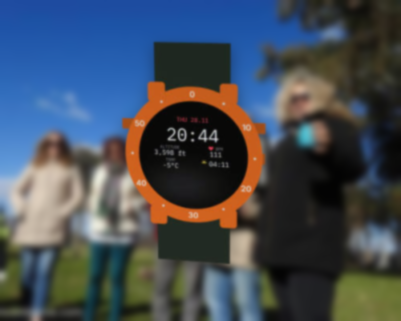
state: 20:44
